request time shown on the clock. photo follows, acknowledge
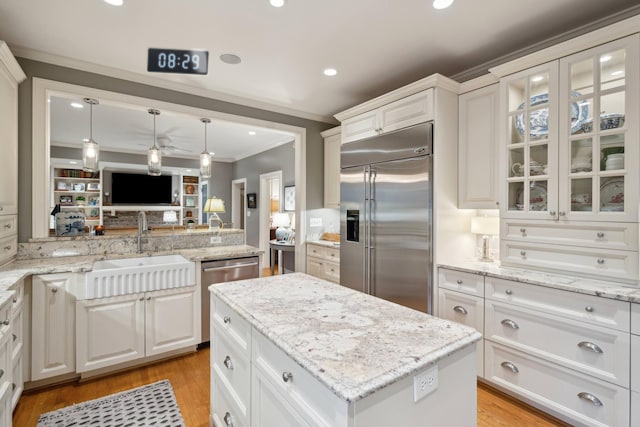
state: 8:29
